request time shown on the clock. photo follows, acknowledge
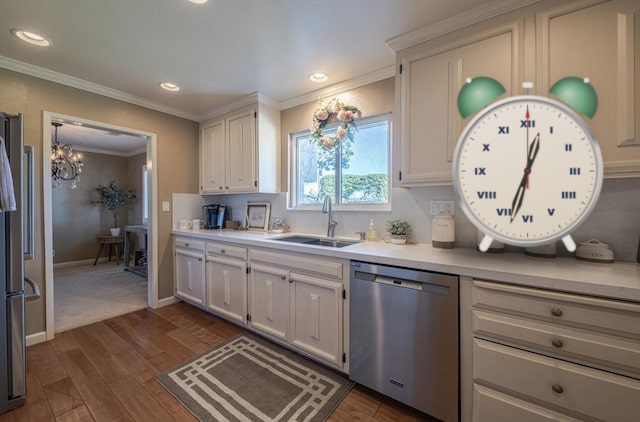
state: 12:33:00
